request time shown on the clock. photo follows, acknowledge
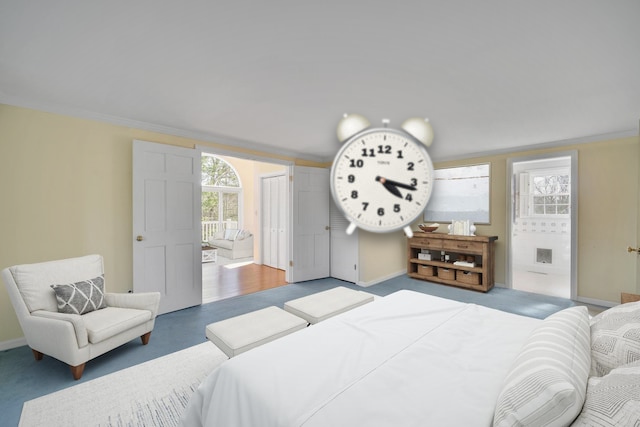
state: 4:17
